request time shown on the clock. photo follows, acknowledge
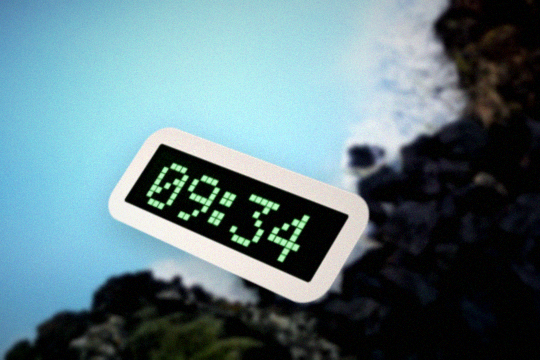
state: 9:34
